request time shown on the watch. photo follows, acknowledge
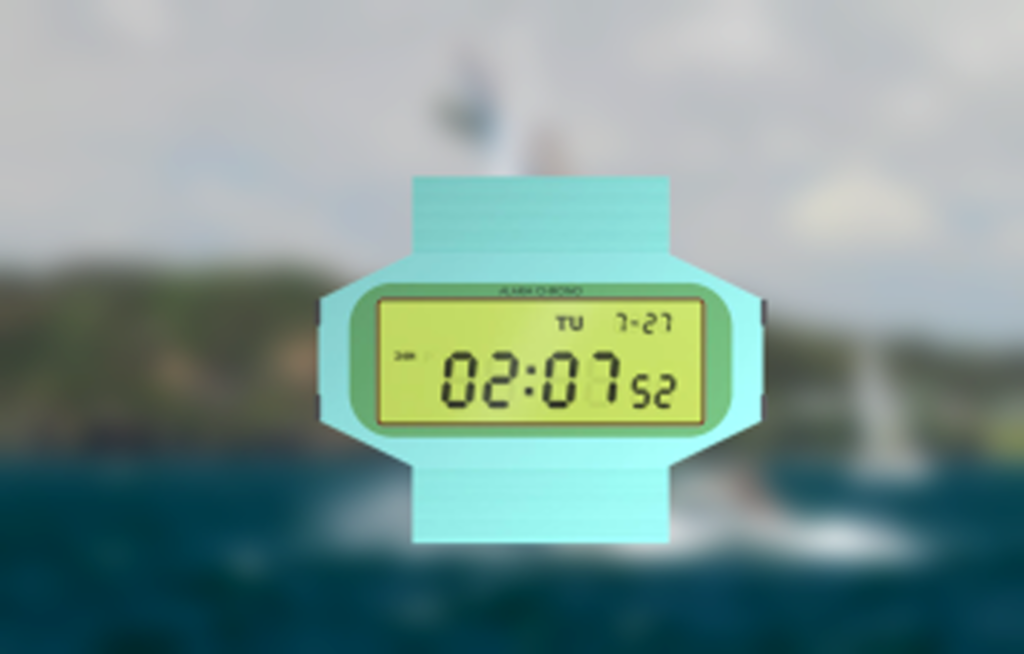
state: 2:07:52
